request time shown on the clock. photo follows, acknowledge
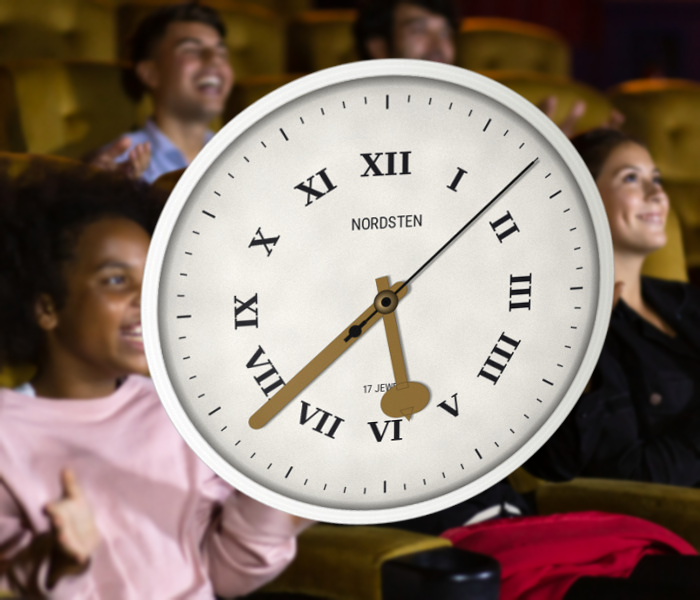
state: 5:38:08
